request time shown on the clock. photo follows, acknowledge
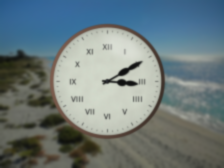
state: 3:10
